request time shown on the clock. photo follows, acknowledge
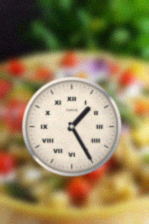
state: 1:25
